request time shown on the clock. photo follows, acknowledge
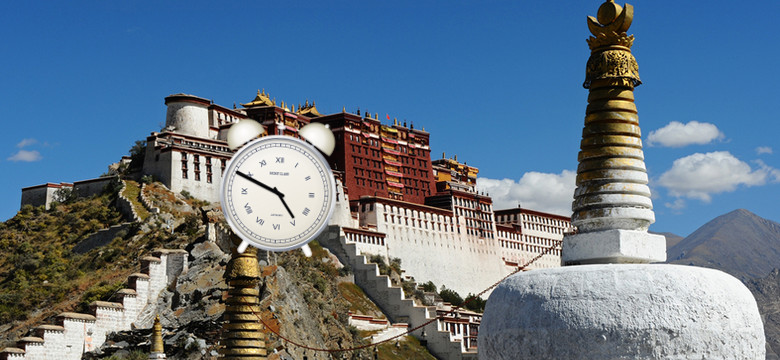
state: 4:49
